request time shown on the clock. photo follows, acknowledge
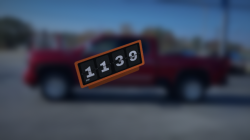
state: 11:39
